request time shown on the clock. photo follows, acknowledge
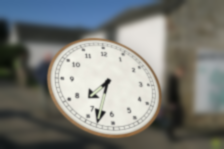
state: 7:33
